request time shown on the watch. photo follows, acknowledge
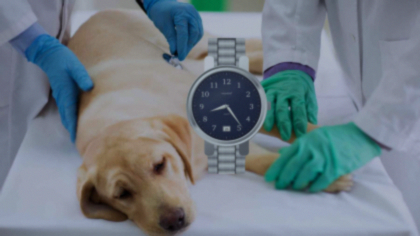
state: 8:24
